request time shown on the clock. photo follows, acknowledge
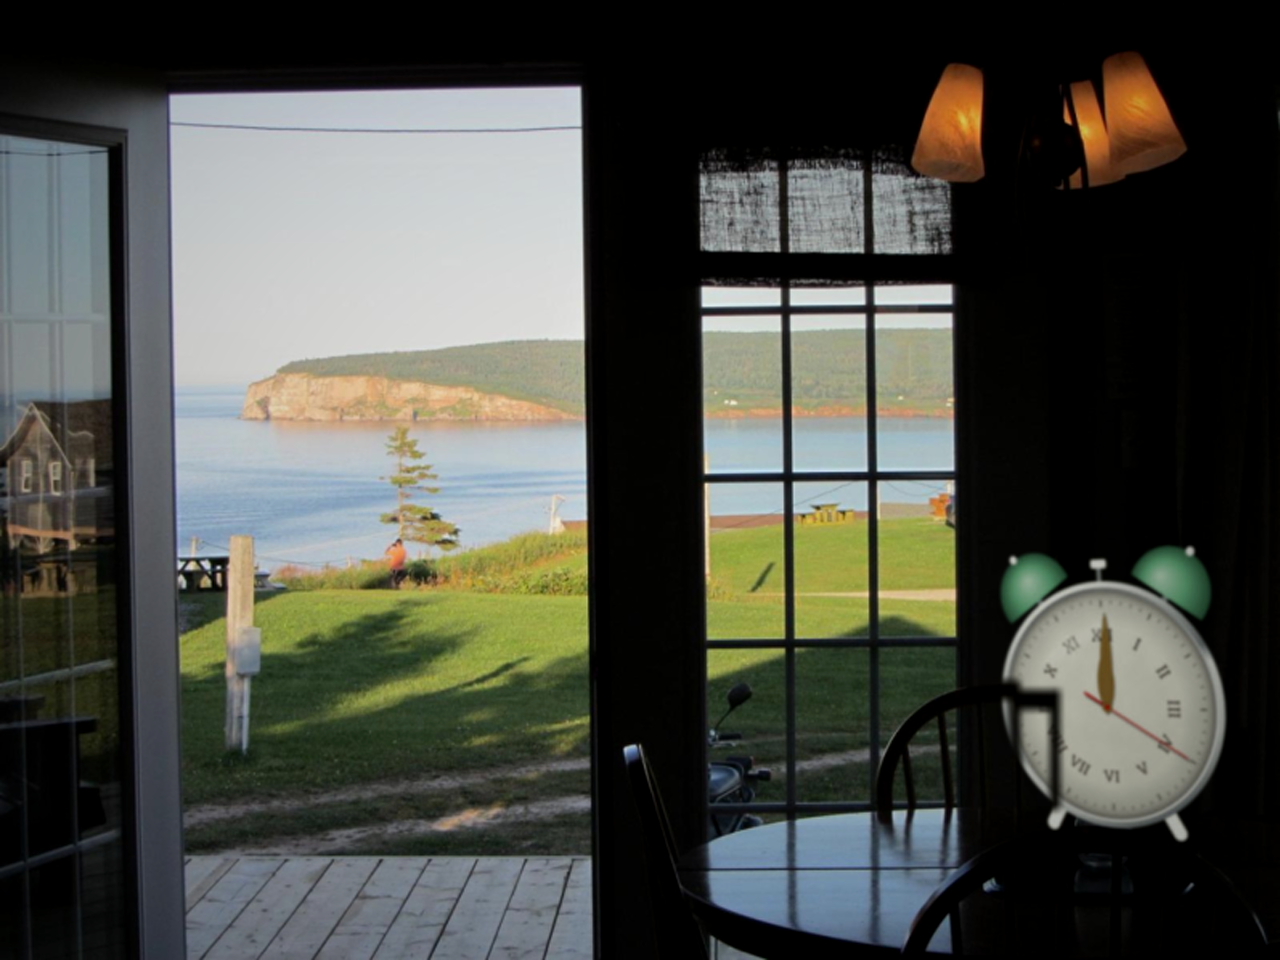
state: 12:00:20
